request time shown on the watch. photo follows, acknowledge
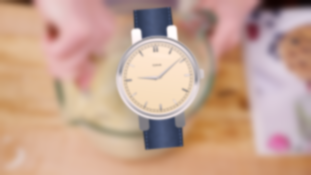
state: 9:09
